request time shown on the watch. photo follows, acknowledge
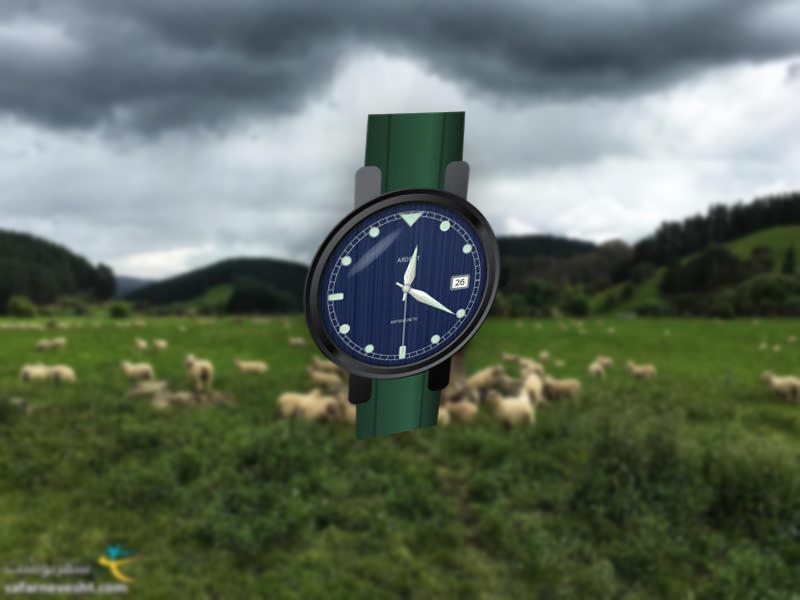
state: 12:20:30
